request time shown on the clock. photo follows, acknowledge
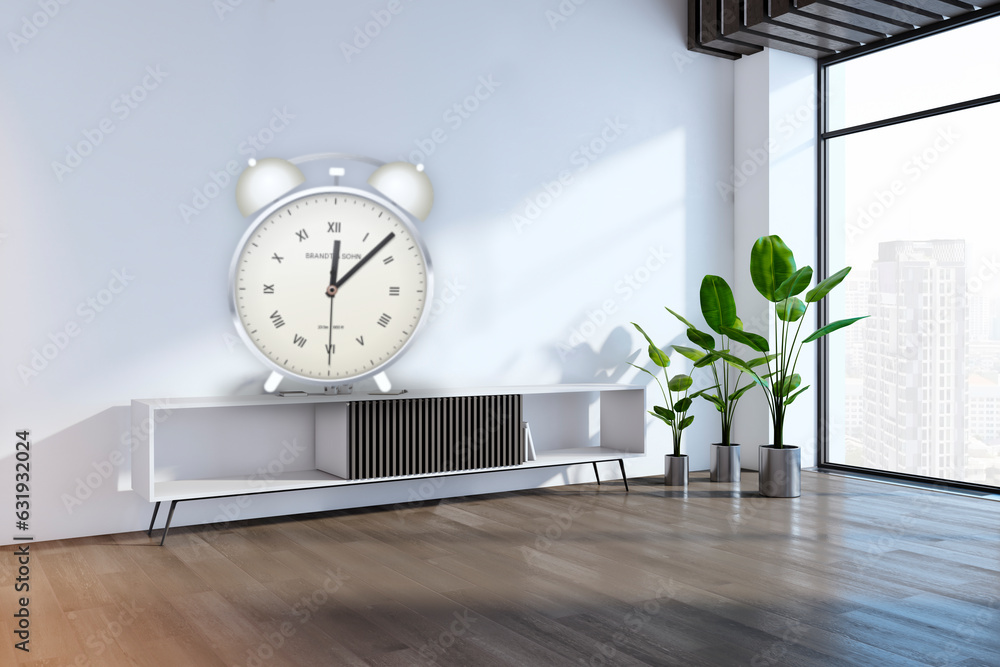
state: 12:07:30
